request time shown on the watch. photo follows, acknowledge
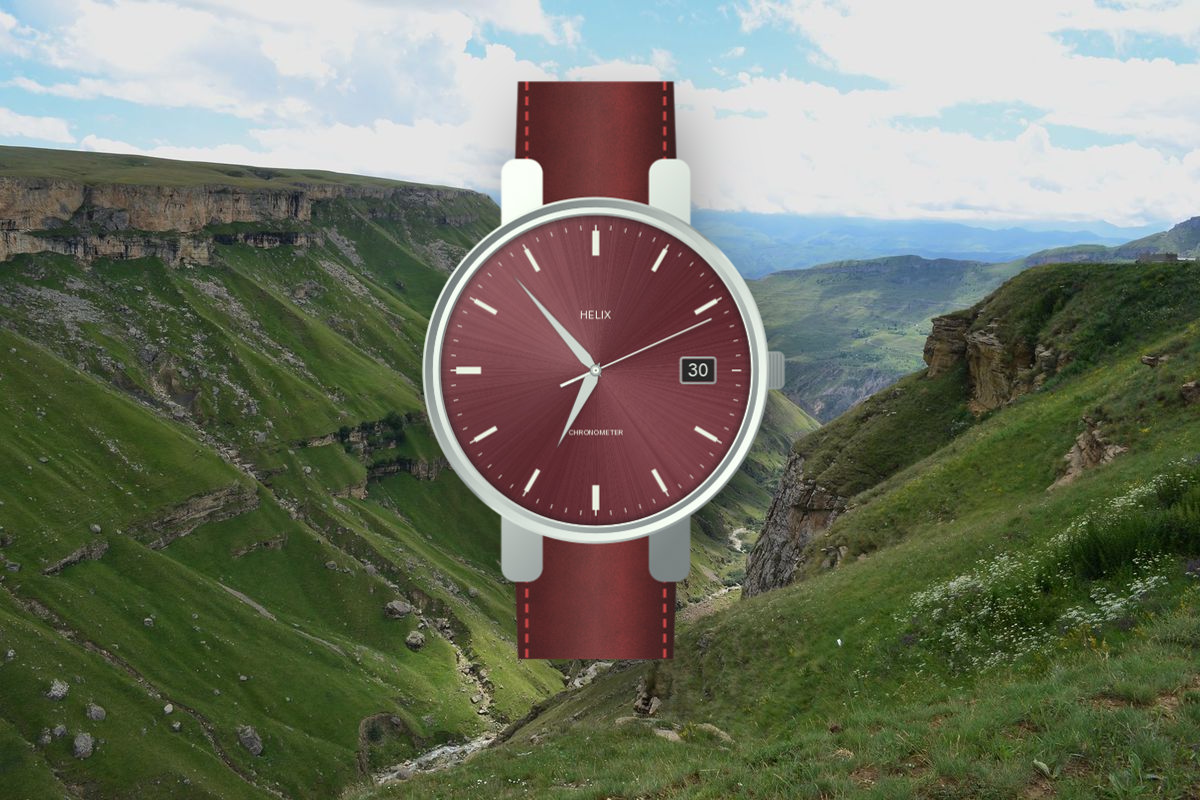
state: 6:53:11
